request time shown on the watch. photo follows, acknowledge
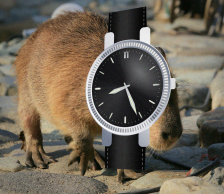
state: 8:26
